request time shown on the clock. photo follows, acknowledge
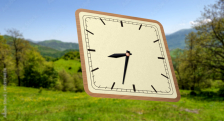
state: 8:33
